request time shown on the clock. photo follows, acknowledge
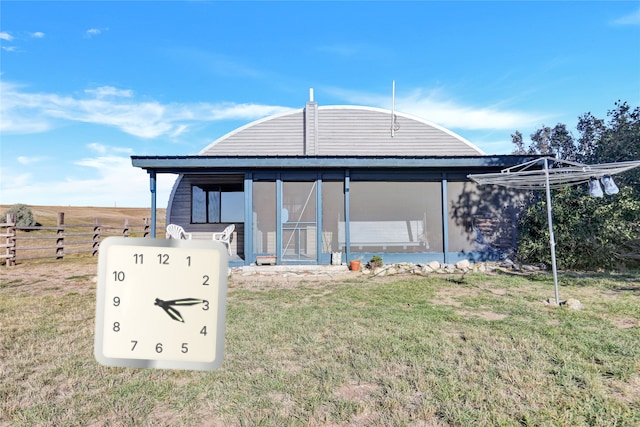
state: 4:14
